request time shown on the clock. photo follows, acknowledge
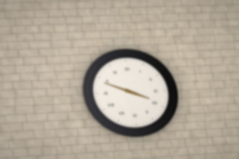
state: 3:49
